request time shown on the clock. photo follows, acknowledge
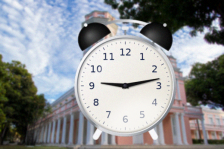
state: 9:13
